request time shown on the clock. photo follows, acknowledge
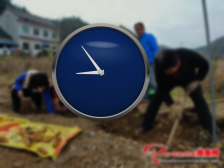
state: 8:54
